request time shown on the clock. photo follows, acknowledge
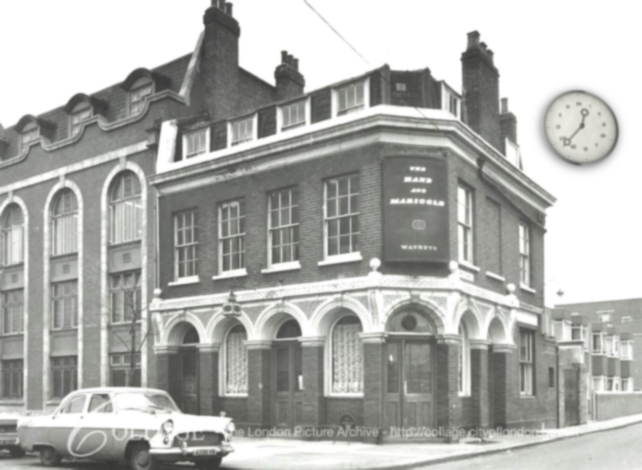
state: 12:38
